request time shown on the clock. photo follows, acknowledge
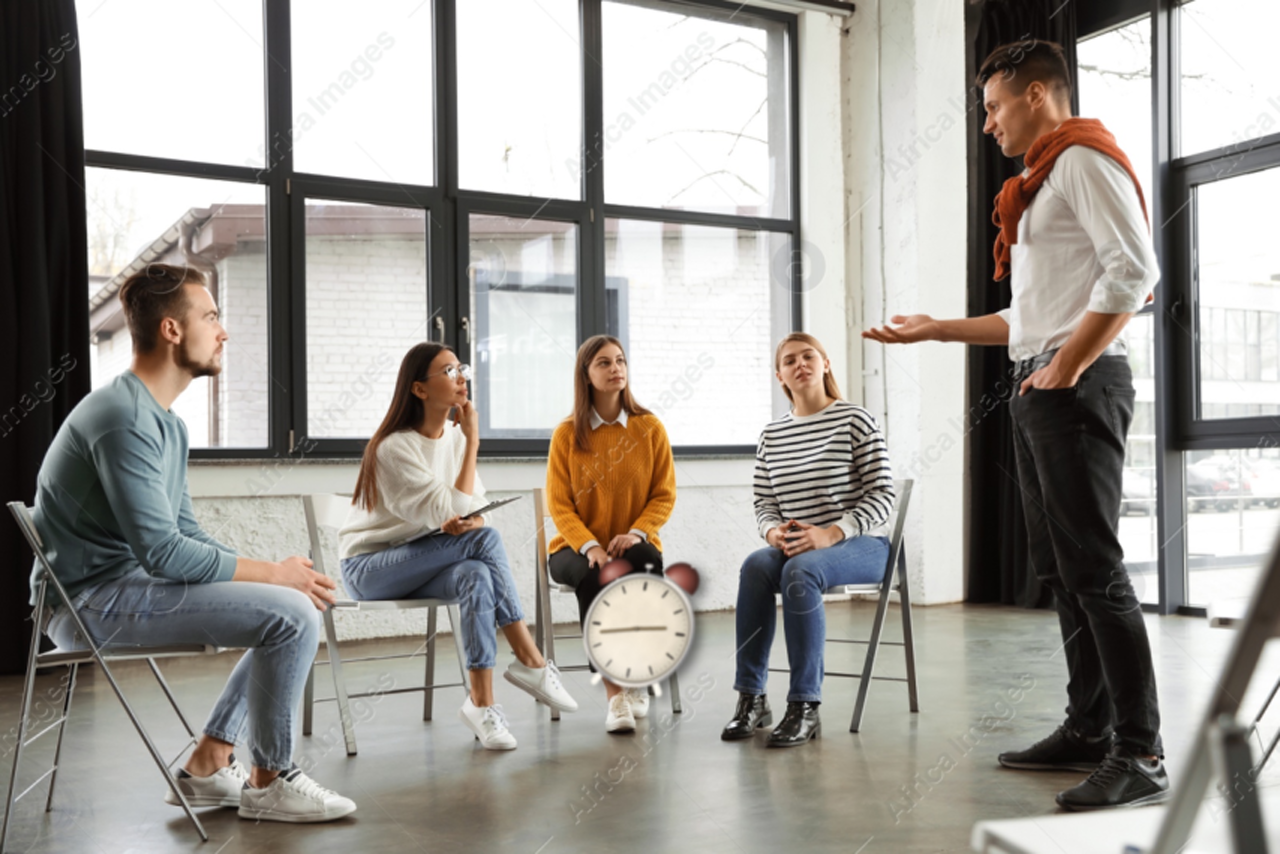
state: 2:43
